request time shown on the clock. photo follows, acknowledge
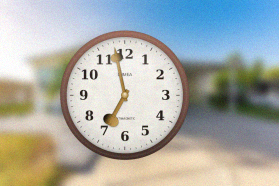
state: 6:58
